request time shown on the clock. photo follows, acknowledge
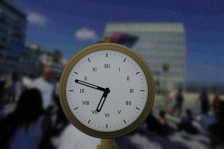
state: 6:48
